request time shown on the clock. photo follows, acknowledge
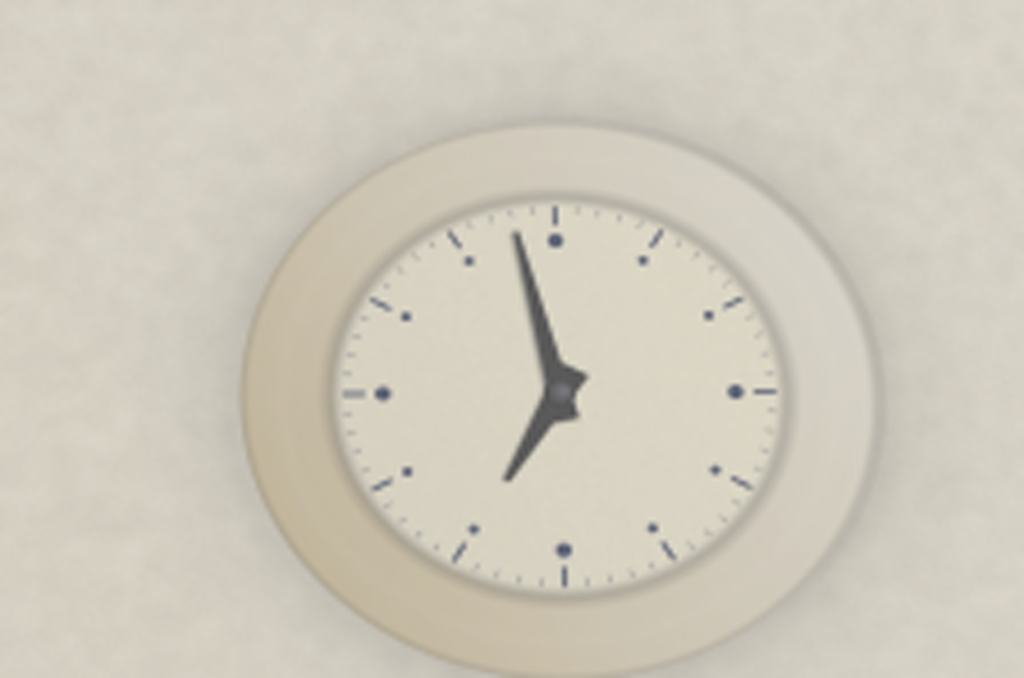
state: 6:58
